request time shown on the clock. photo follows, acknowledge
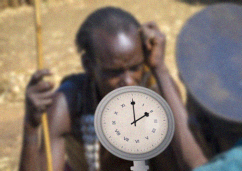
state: 2:00
